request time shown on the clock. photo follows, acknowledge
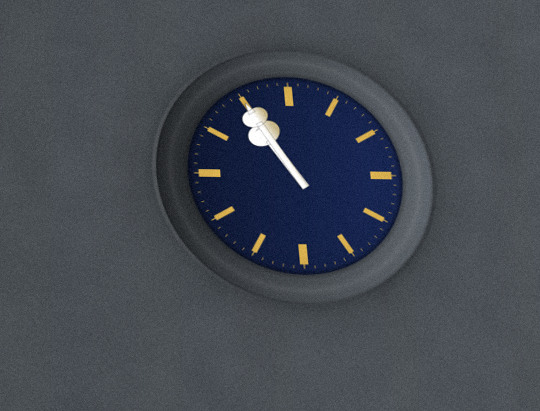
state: 10:55
